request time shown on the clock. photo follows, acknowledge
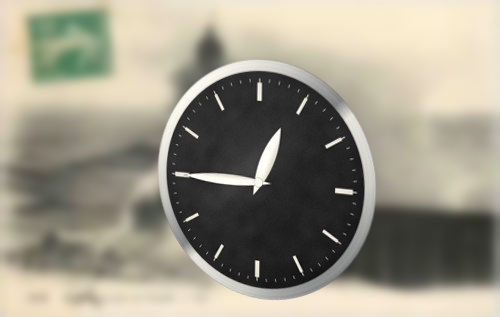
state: 12:45
